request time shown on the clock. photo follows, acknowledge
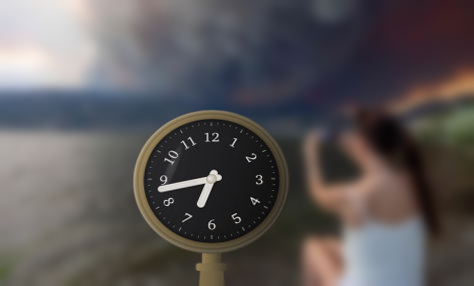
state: 6:43
